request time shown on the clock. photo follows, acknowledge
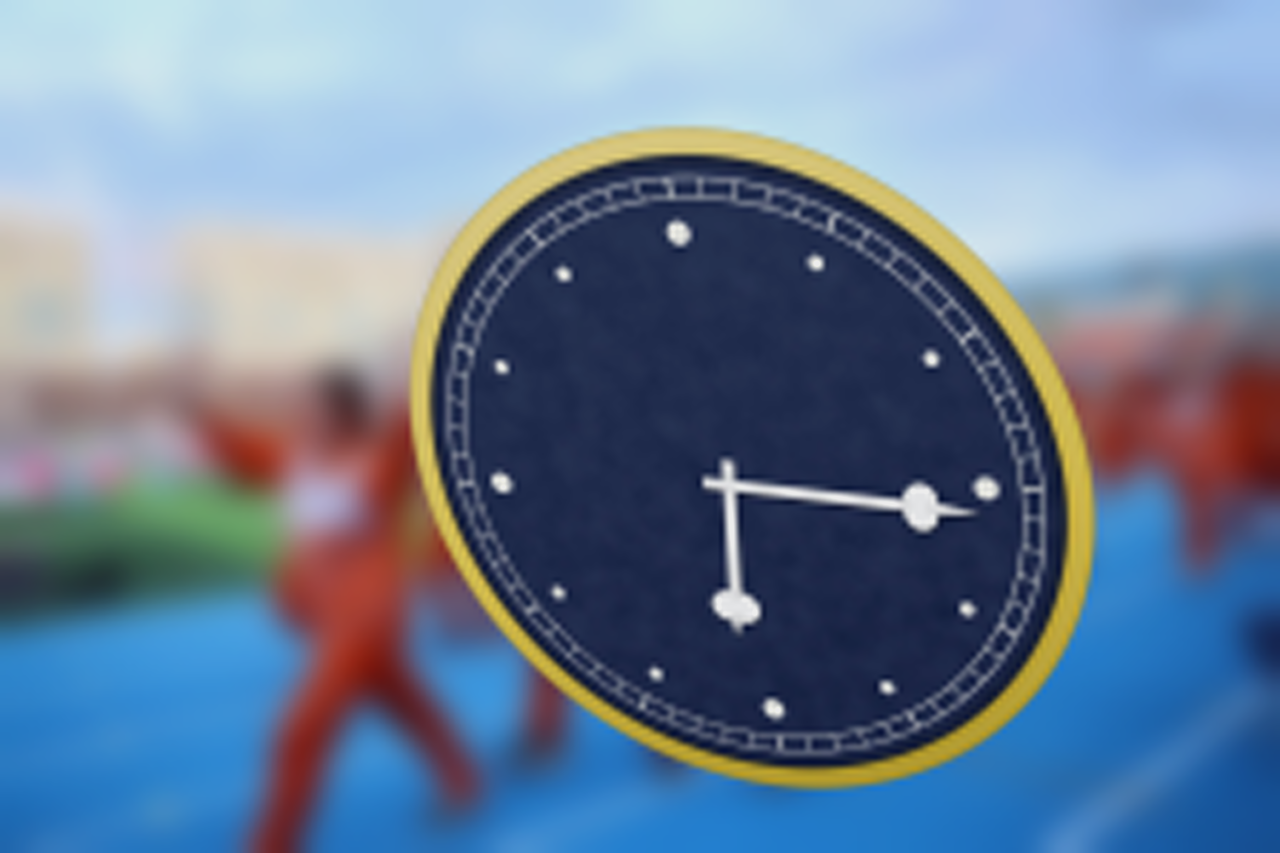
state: 6:16
